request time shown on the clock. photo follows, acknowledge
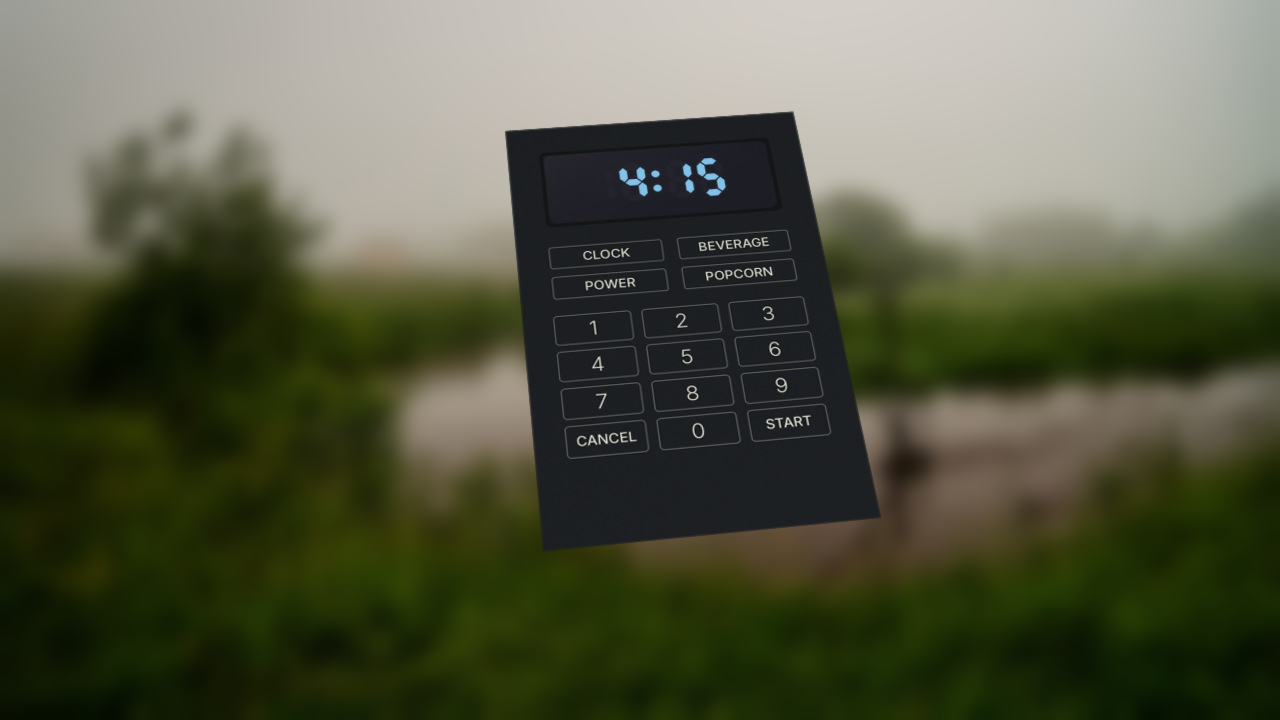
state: 4:15
